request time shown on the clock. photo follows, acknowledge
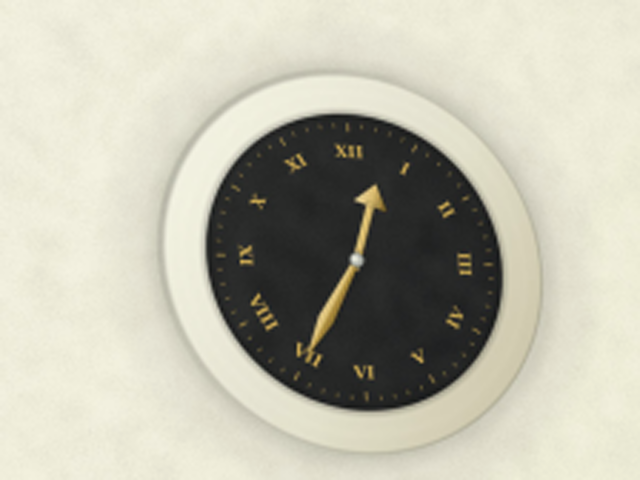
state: 12:35
